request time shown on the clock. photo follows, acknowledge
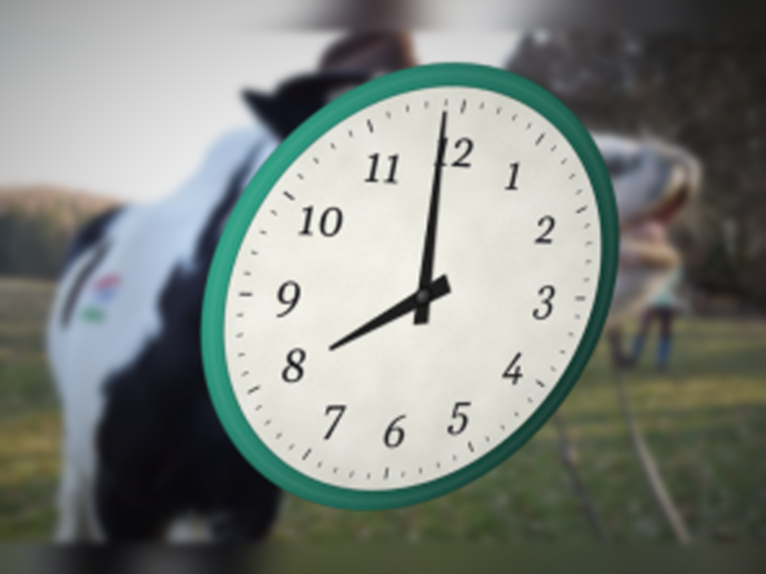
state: 7:59
